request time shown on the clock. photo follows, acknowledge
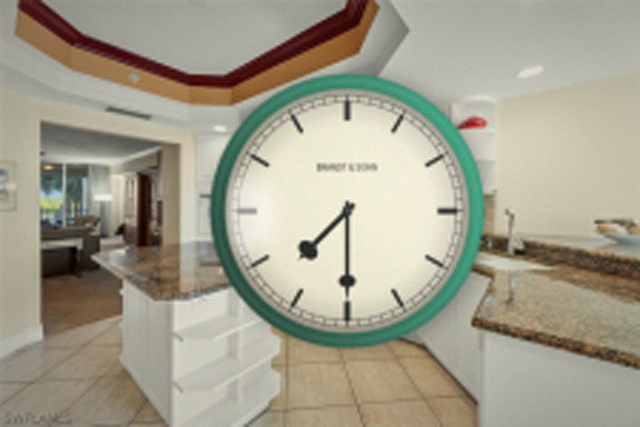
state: 7:30
